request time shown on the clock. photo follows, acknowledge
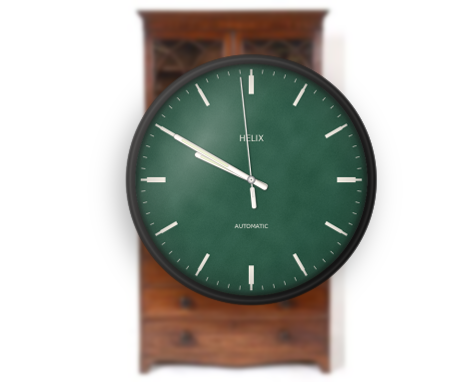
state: 9:49:59
